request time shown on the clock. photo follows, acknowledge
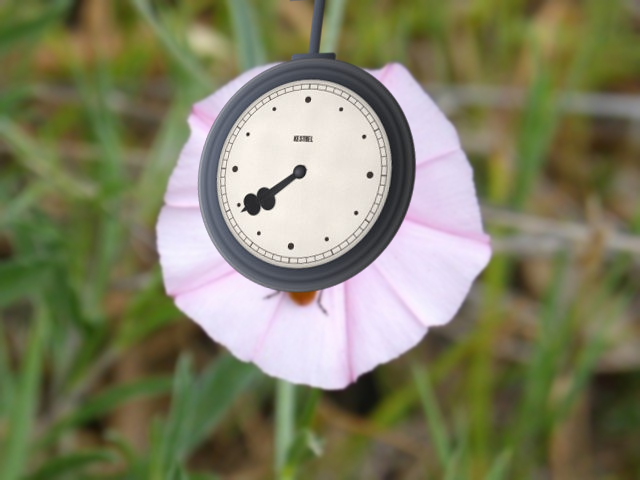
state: 7:39
